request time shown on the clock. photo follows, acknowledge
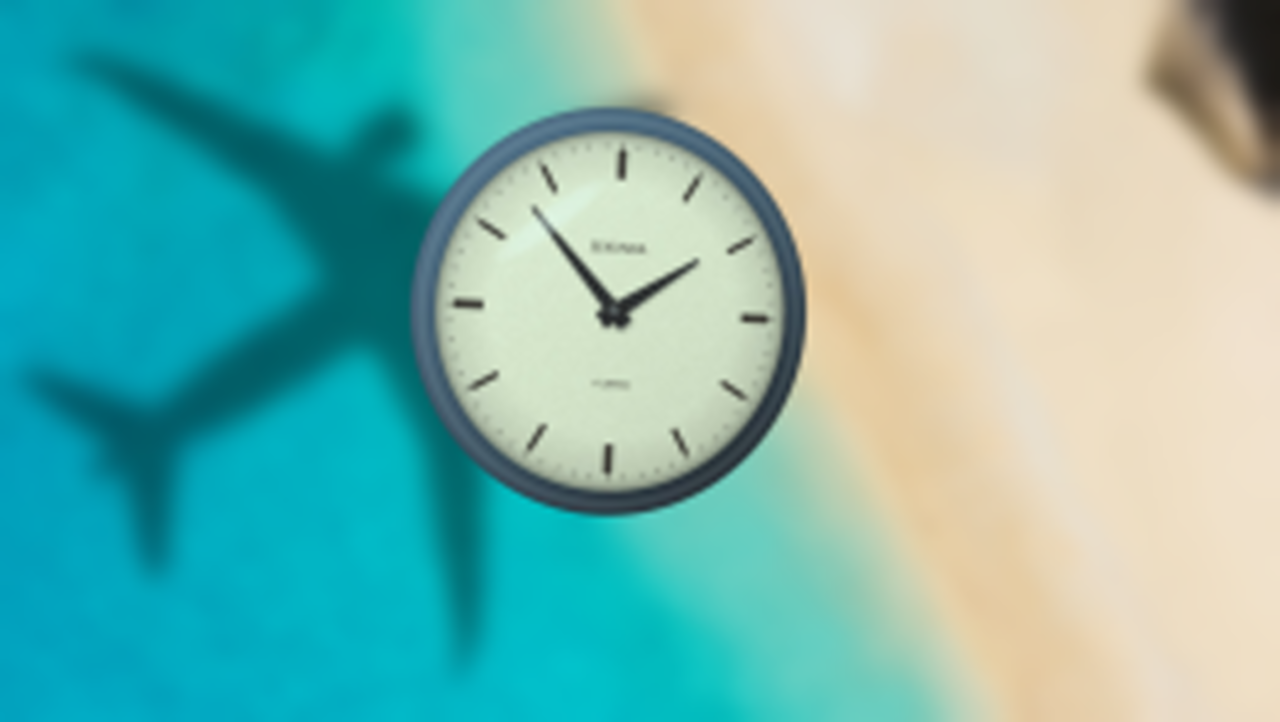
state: 1:53
